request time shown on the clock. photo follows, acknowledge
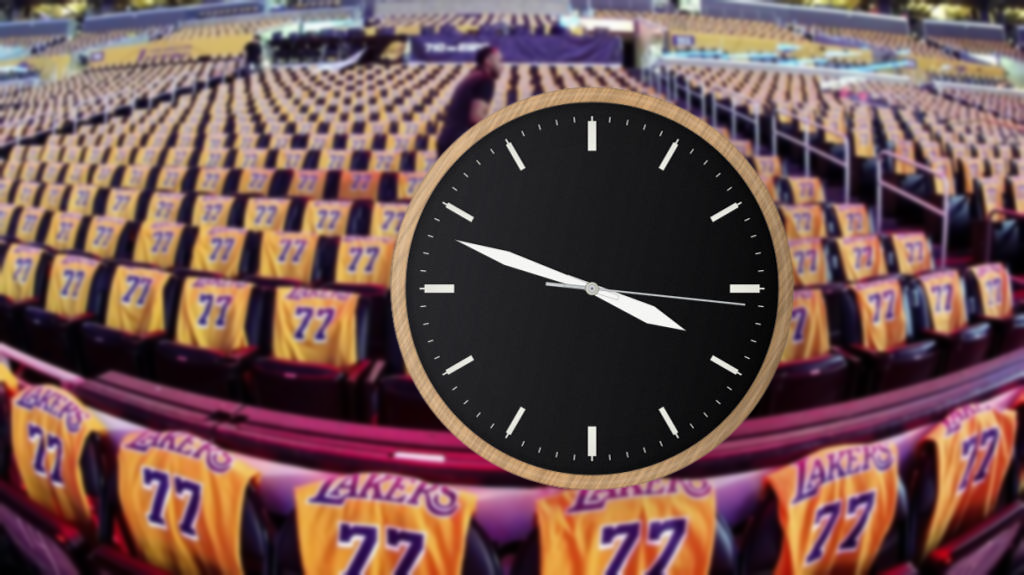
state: 3:48:16
